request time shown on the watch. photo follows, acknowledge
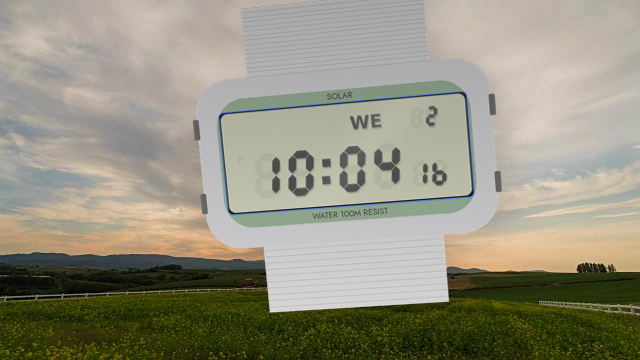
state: 10:04:16
